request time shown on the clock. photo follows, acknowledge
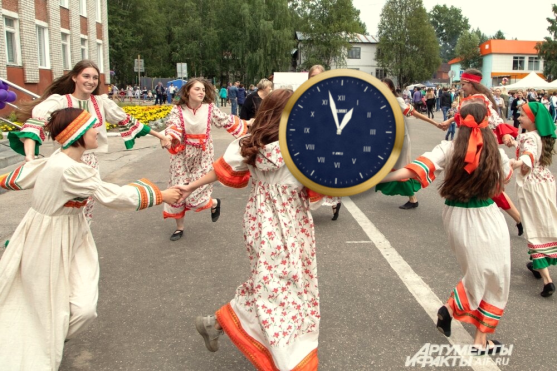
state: 12:57
